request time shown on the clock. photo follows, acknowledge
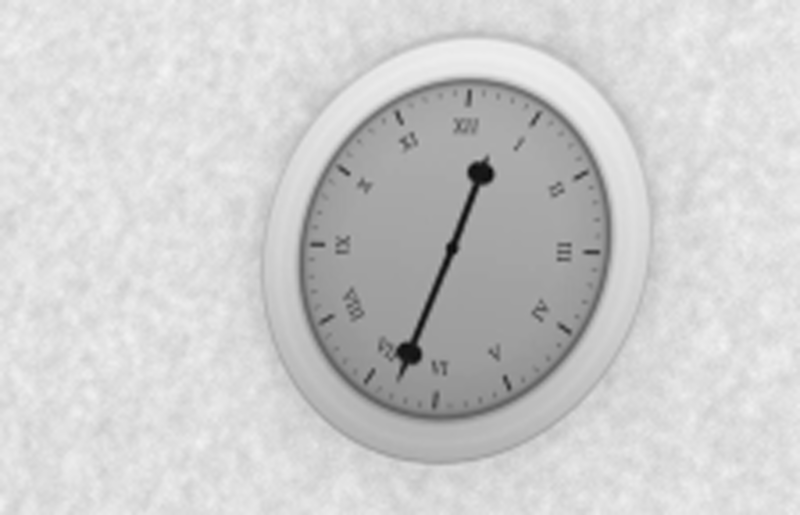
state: 12:33
